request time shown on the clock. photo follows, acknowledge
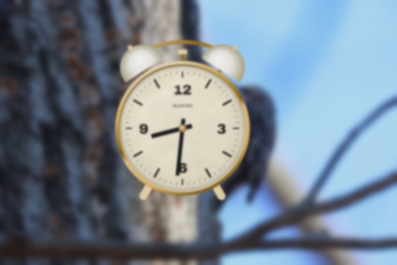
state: 8:31
